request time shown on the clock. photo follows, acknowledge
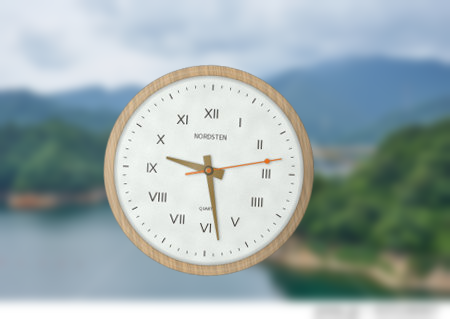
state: 9:28:13
